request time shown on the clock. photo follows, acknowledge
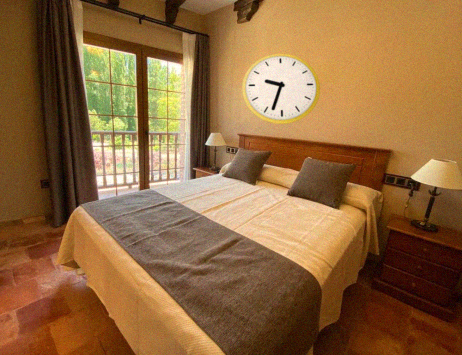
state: 9:33
